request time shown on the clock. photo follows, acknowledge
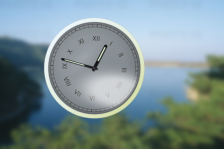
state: 12:47
